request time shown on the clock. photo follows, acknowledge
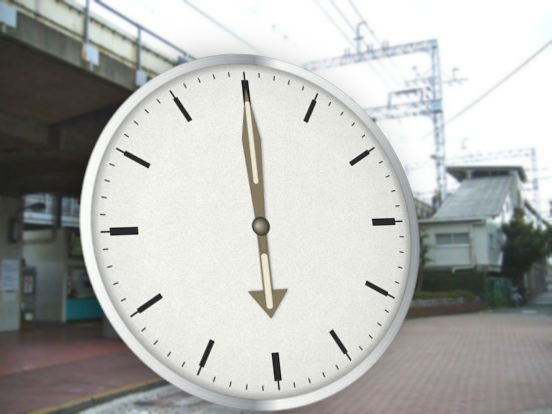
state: 6:00
